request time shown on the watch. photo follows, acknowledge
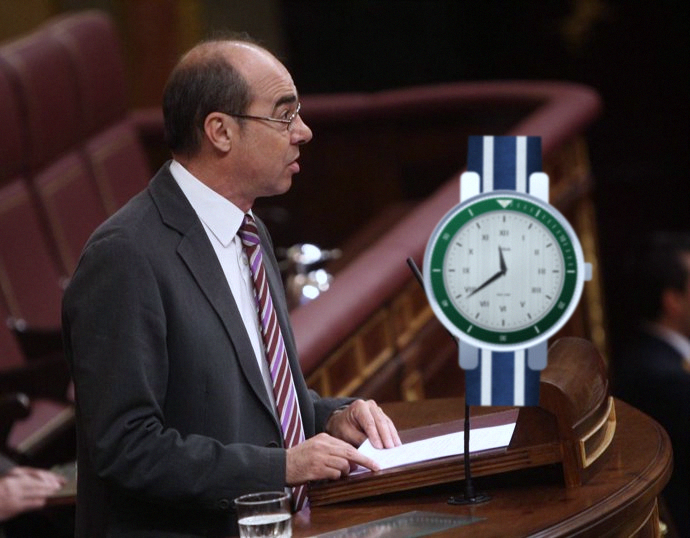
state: 11:39
